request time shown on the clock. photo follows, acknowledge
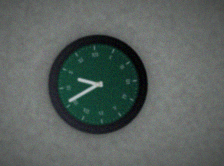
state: 9:41
